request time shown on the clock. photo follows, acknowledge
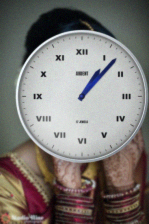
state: 1:07
